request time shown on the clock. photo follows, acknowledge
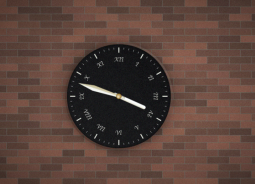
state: 3:48
